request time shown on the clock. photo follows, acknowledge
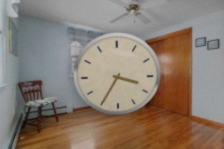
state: 3:35
